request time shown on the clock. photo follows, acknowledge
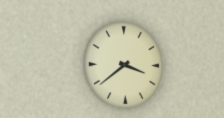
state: 3:39
